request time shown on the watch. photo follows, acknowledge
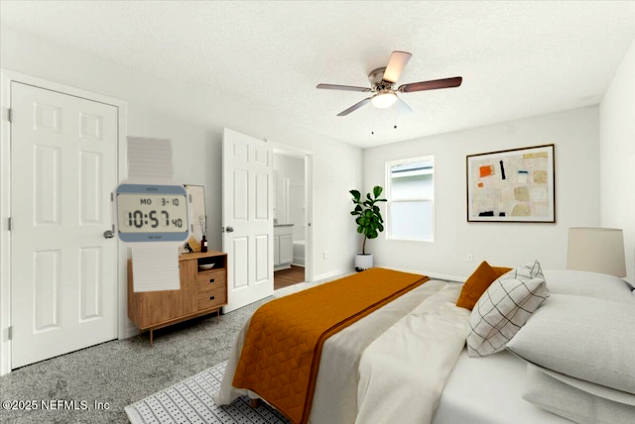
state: 10:57
